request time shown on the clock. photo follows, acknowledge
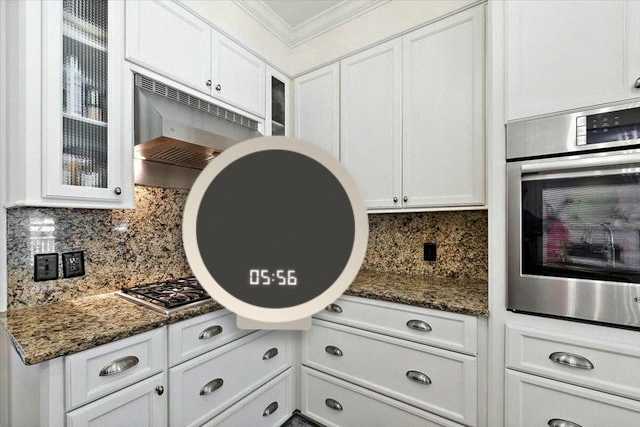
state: 5:56
